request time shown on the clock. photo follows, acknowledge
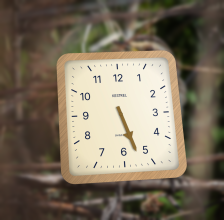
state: 5:27
